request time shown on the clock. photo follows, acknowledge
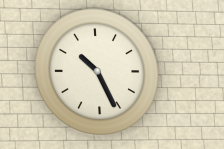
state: 10:26
